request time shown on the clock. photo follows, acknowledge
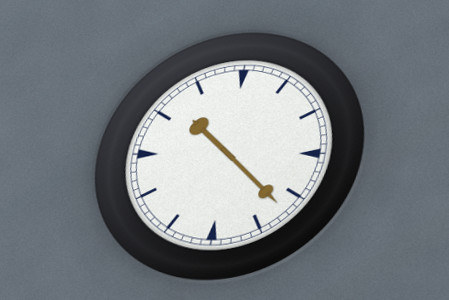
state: 10:22
